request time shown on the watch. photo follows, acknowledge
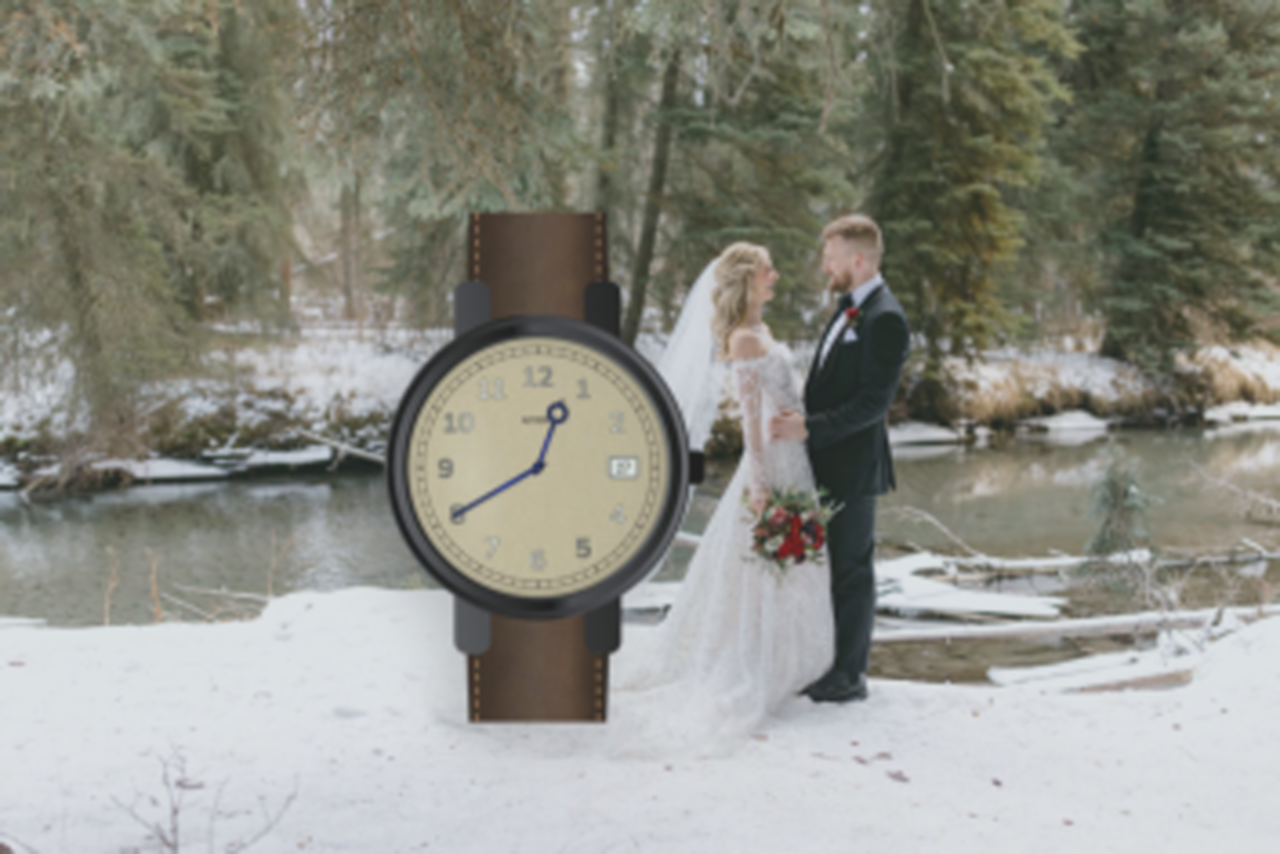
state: 12:40
